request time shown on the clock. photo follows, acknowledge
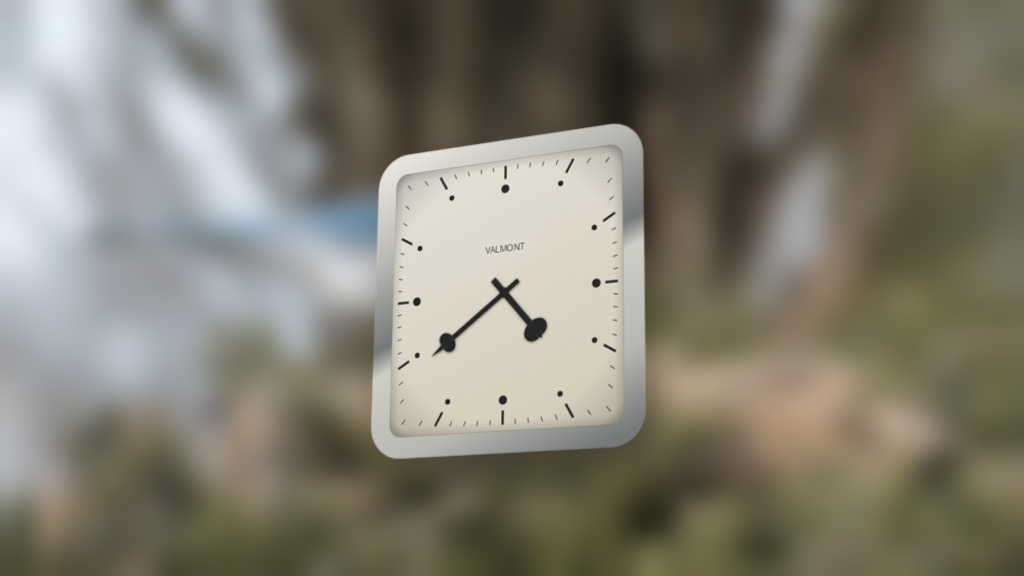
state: 4:39
